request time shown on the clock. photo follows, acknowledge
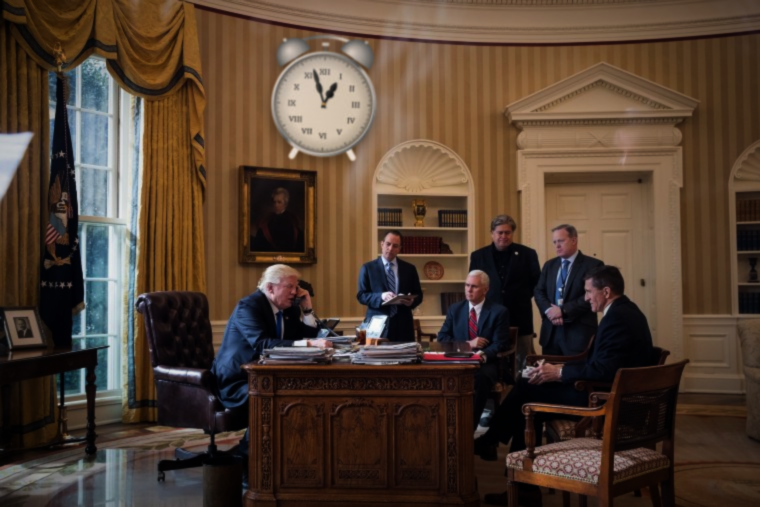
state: 12:57
